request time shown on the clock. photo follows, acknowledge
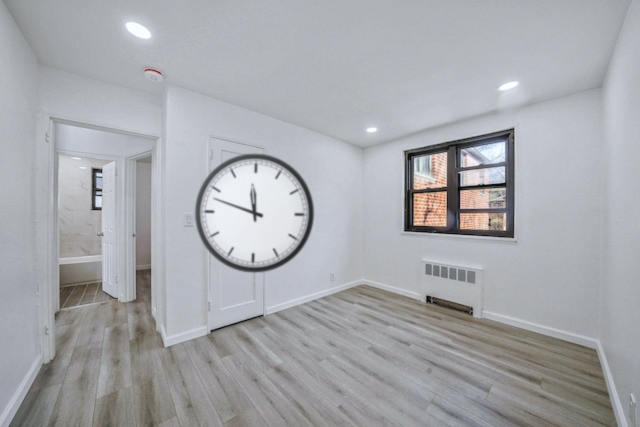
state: 11:48
